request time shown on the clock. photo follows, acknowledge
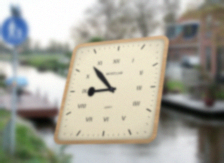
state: 8:53
